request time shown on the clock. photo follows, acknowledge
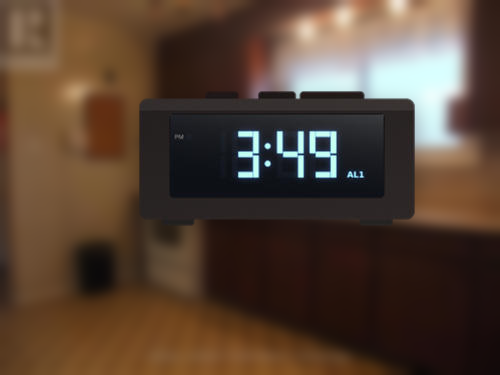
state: 3:49
